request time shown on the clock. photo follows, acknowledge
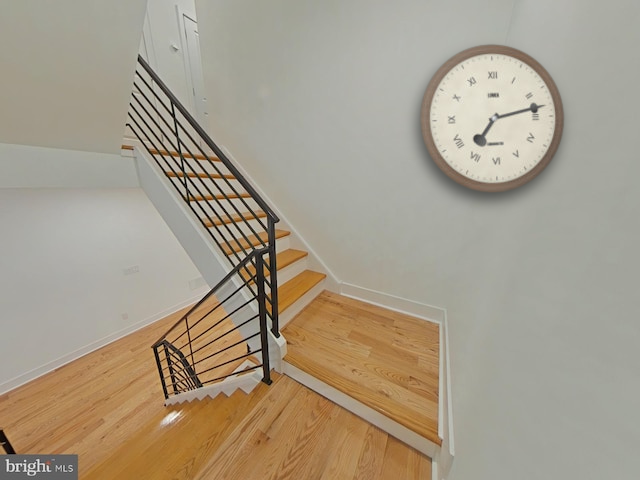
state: 7:13
